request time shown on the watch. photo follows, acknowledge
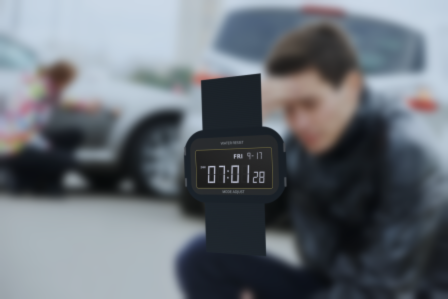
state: 7:01:28
